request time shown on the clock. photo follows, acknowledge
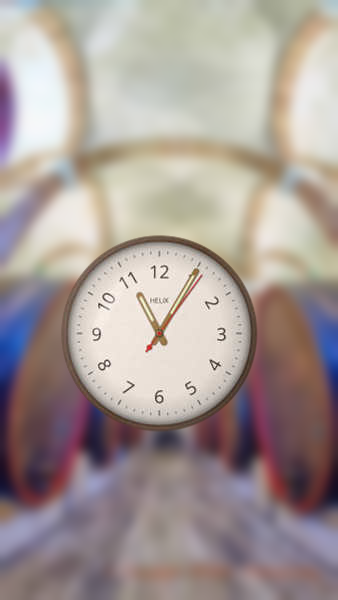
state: 11:05:06
